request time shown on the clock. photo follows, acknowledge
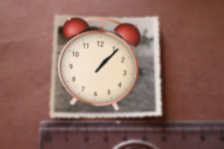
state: 1:06
